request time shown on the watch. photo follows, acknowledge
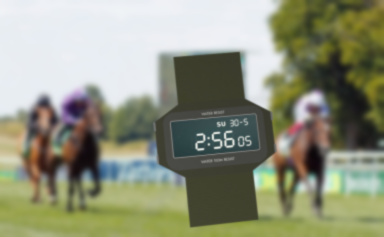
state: 2:56:05
